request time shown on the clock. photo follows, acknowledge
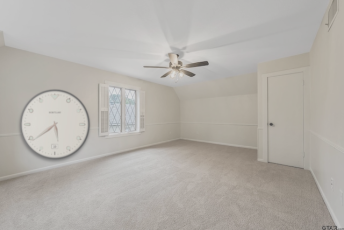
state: 5:39
